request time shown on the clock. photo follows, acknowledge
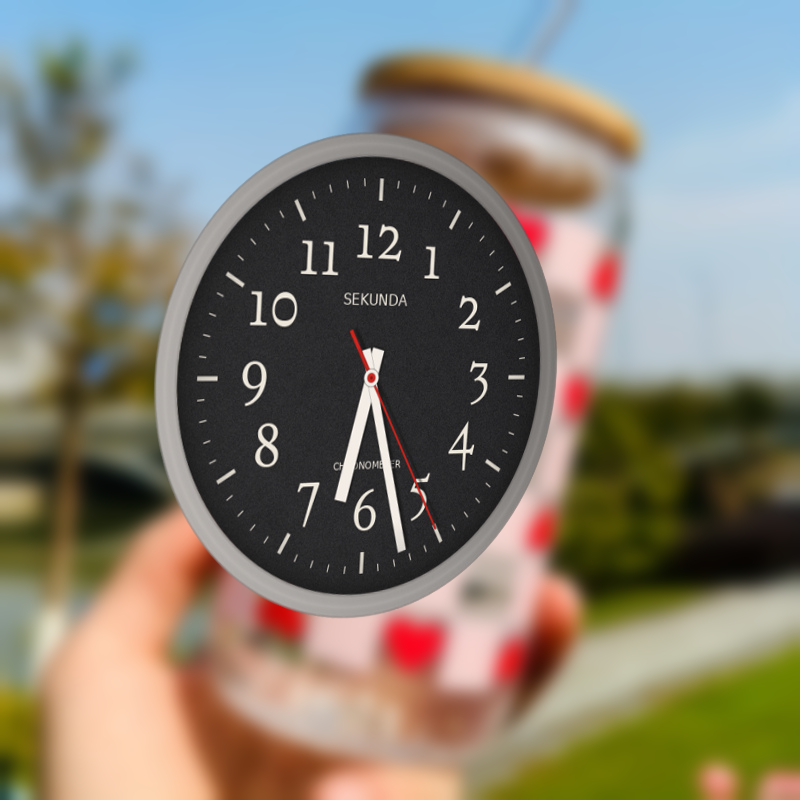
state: 6:27:25
